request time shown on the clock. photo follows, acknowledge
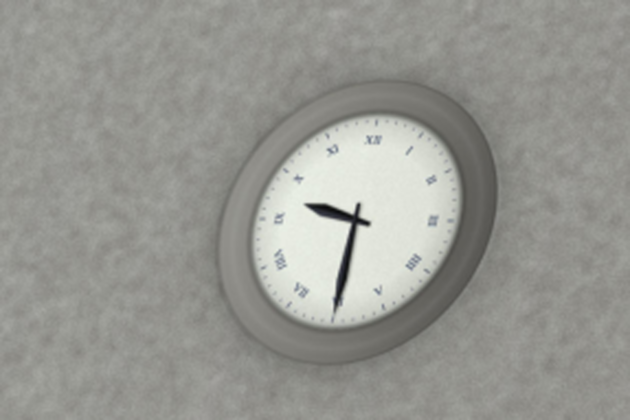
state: 9:30
